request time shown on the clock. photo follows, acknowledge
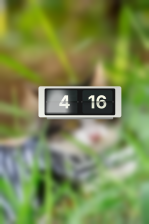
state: 4:16
